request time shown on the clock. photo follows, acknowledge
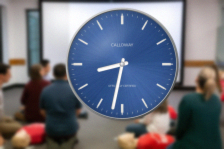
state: 8:32
